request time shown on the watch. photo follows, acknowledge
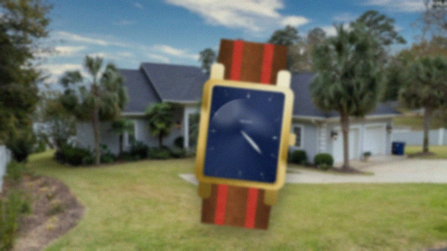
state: 4:22
